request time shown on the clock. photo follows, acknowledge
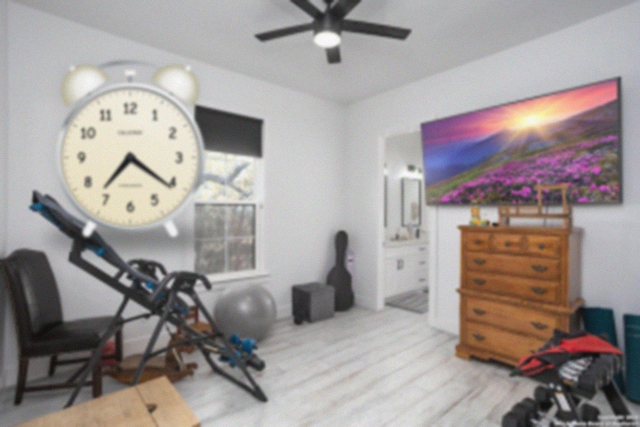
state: 7:21
